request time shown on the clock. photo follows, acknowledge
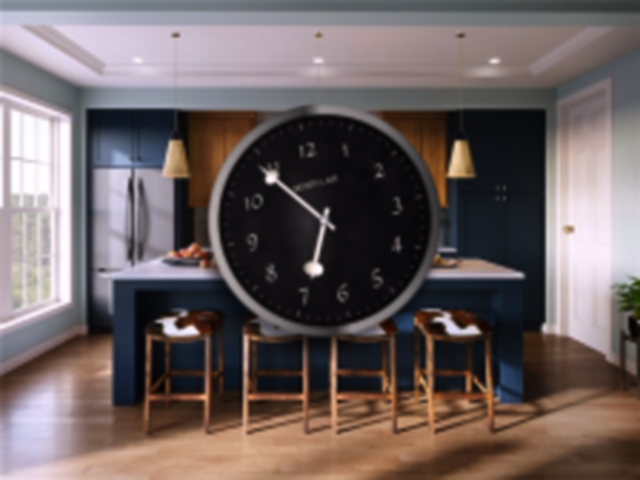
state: 6:54
